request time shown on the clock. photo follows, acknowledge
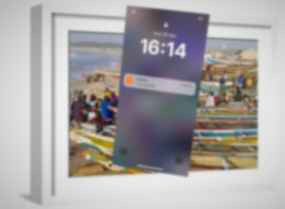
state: 16:14
